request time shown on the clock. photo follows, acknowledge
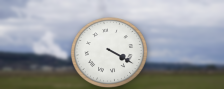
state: 4:22
